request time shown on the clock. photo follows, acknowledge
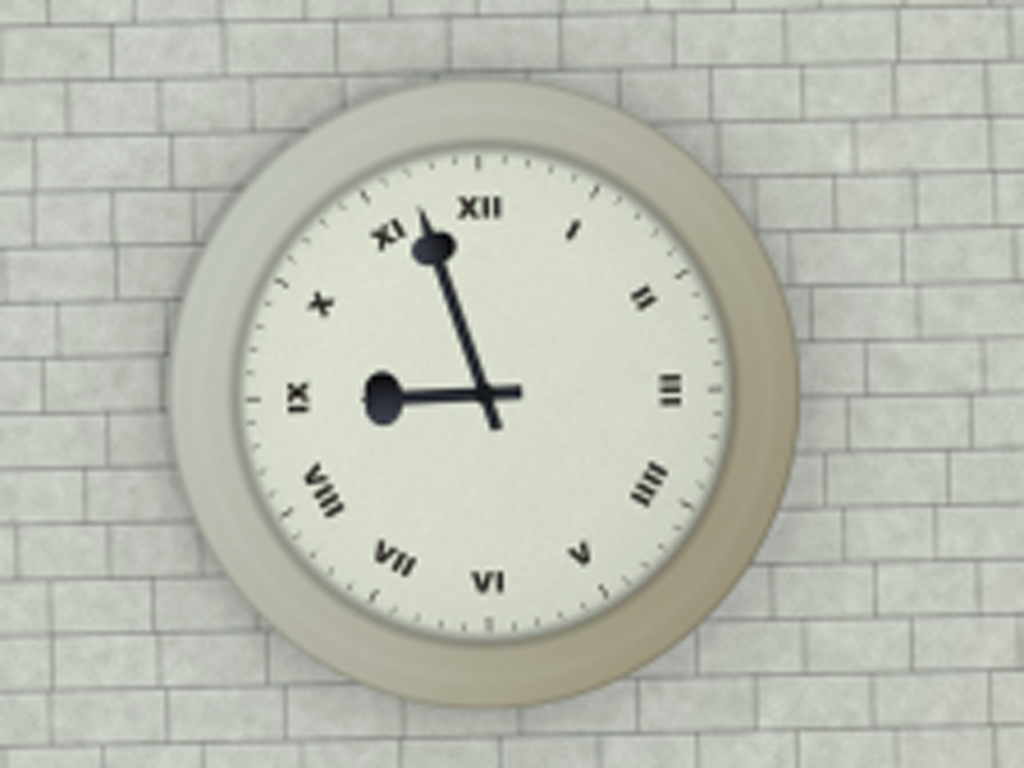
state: 8:57
